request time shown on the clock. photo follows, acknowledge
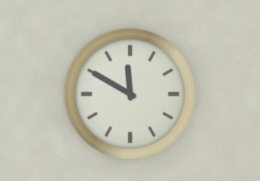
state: 11:50
